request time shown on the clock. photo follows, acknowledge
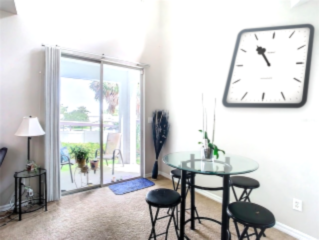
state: 10:54
